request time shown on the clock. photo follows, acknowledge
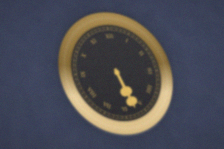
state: 5:27
